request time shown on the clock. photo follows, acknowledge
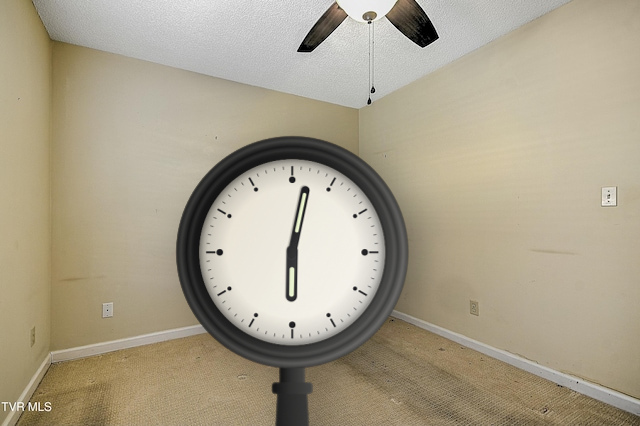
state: 6:02
